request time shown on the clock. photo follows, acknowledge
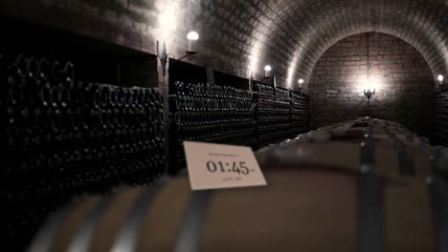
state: 1:45
